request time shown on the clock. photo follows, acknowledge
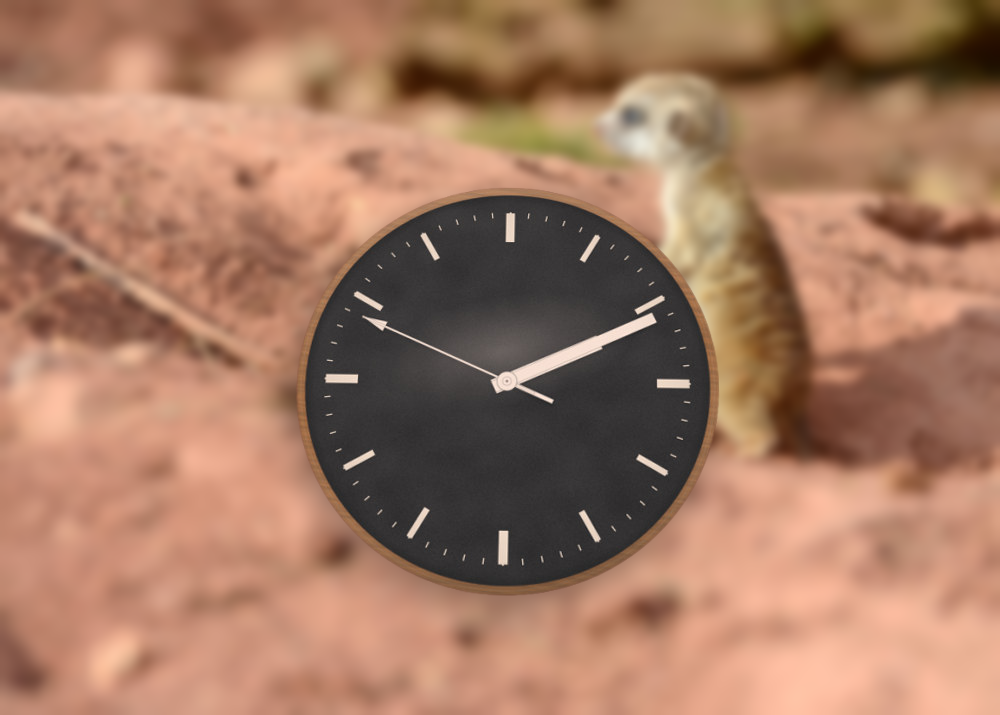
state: 2:10:49
